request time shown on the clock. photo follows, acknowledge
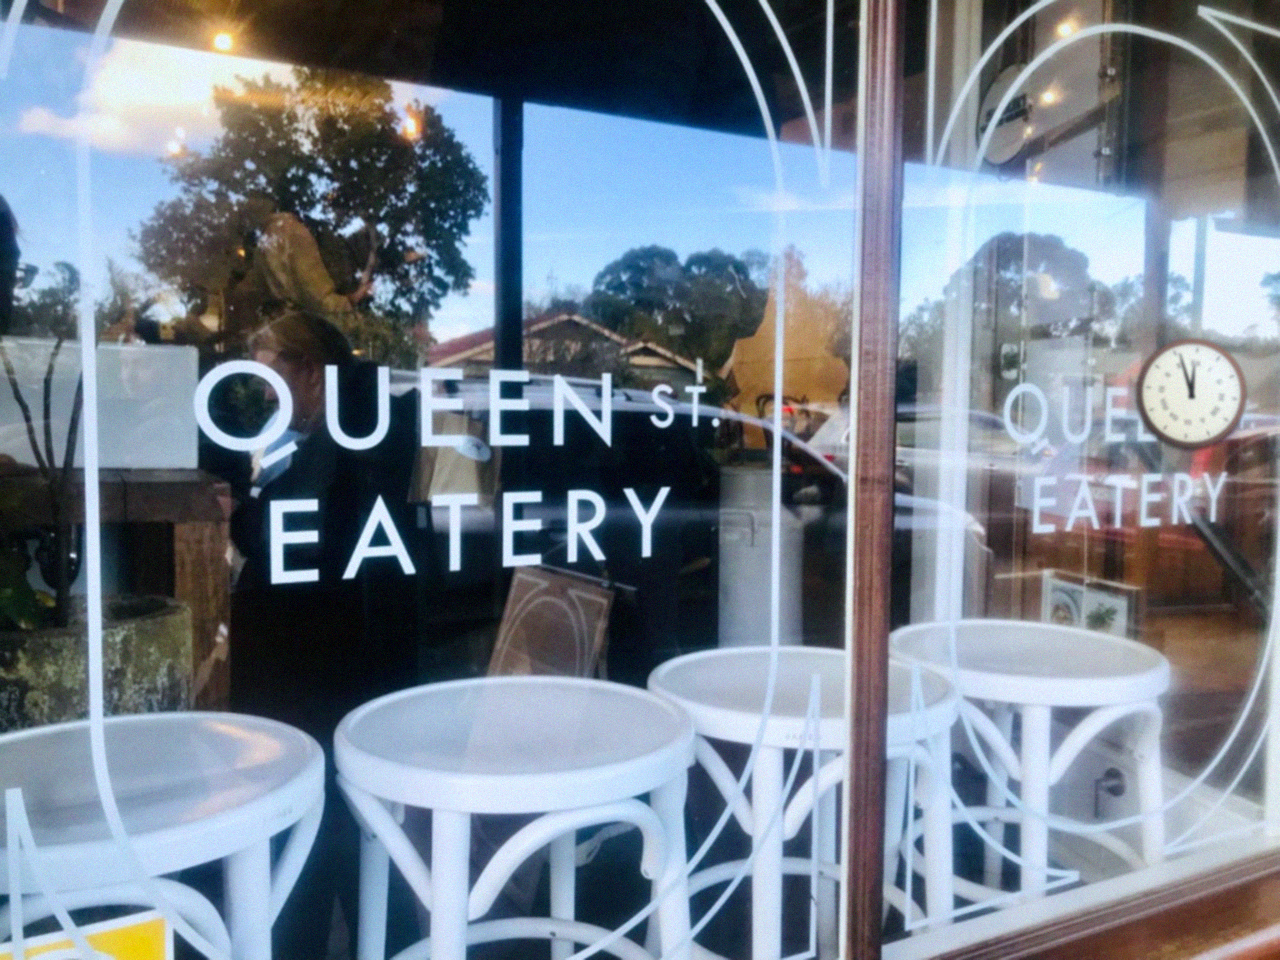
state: 11:56
